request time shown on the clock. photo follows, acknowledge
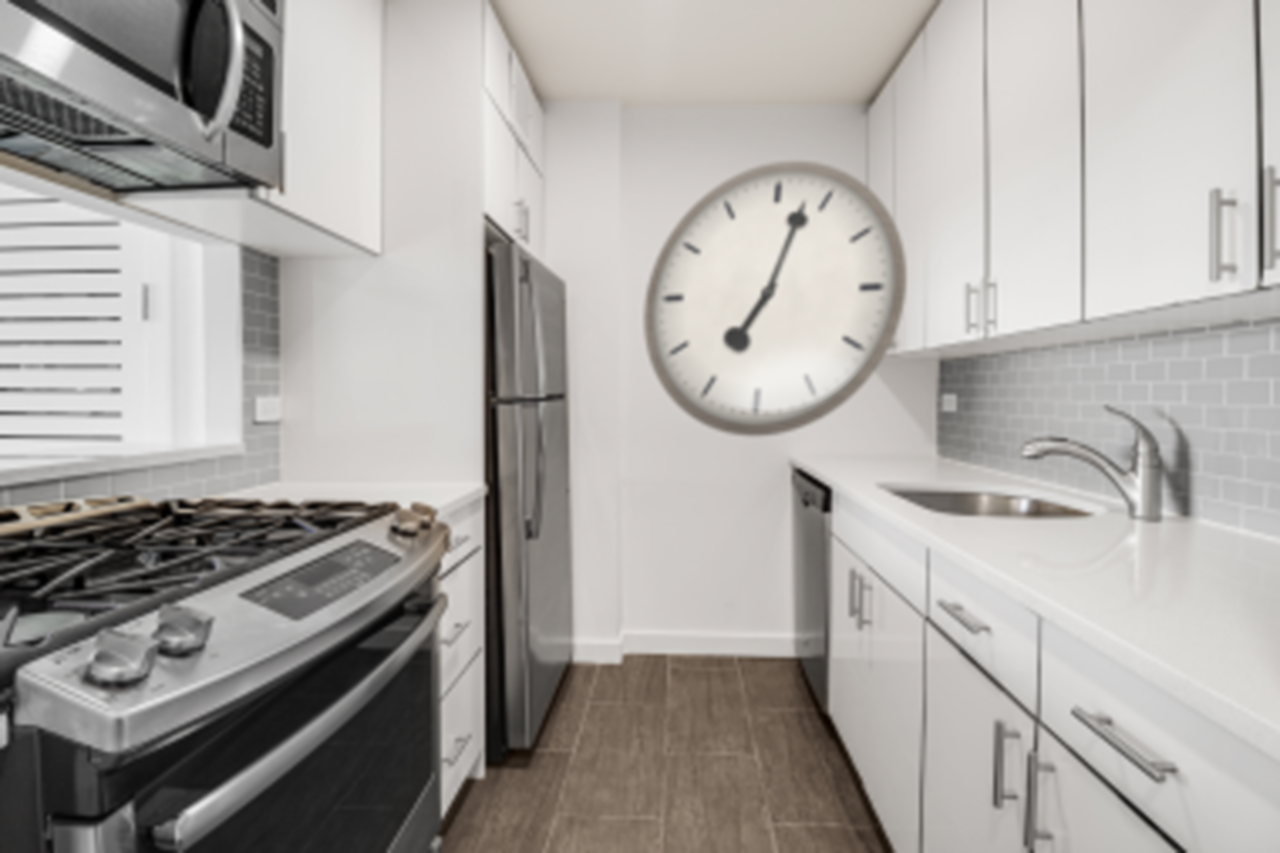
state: 7:03
